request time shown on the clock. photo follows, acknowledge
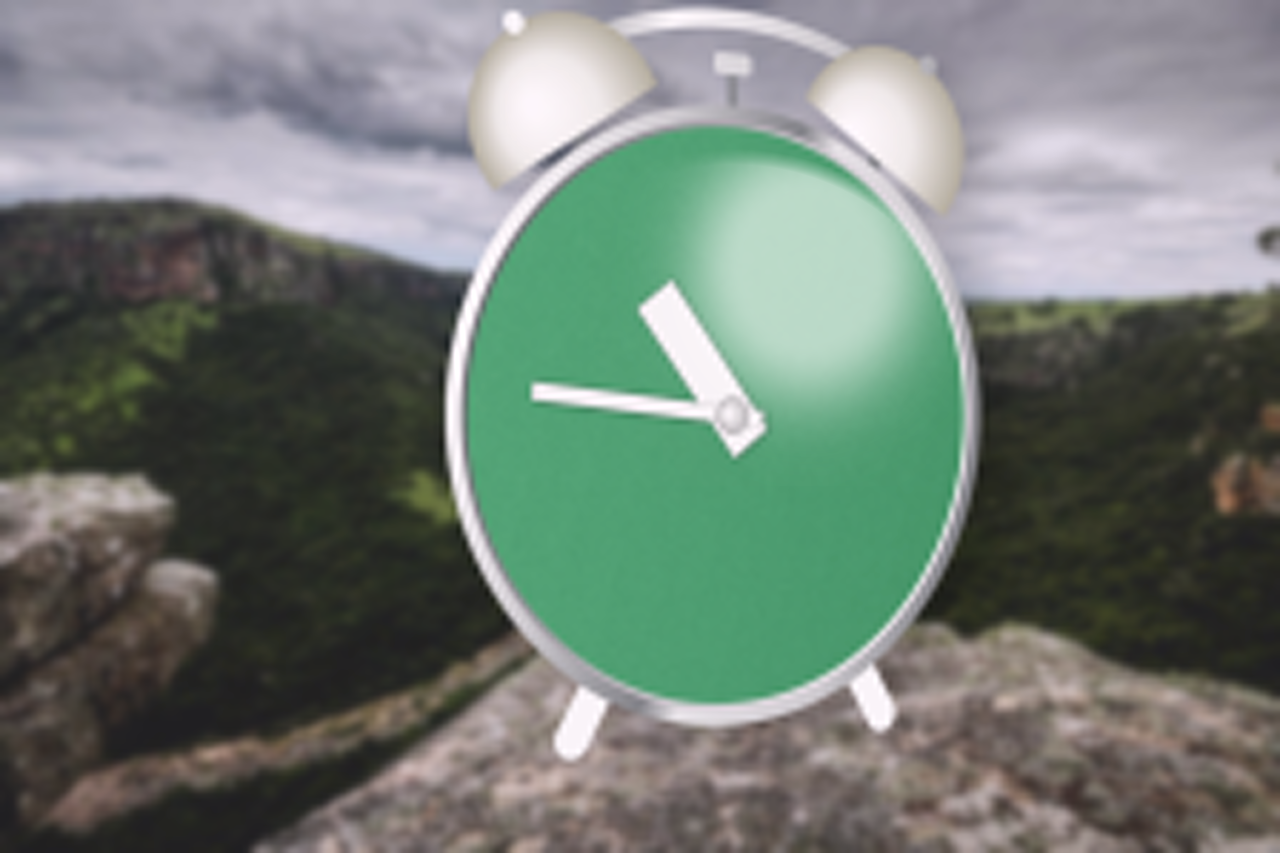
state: 10:46
